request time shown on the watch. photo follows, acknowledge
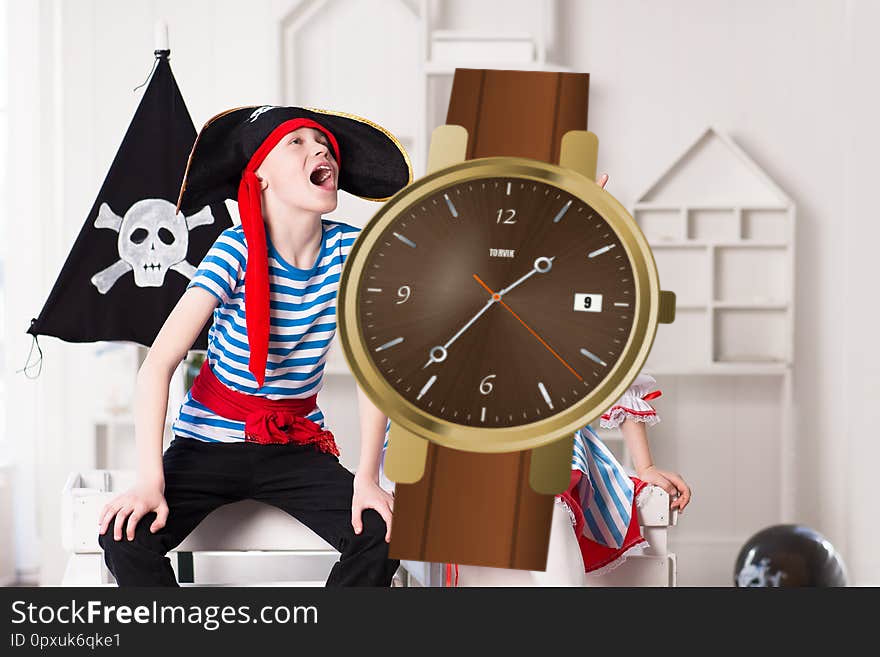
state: 1:36:22
